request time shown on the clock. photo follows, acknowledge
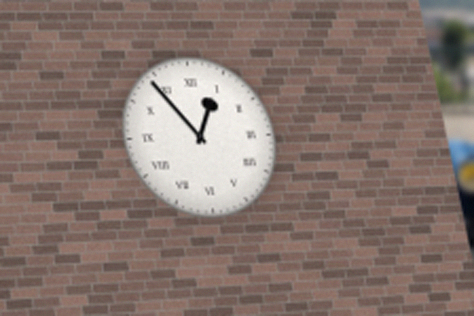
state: 12:54
